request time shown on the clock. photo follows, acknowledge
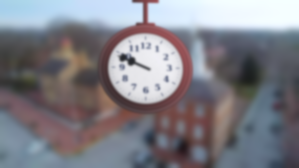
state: 9:49
